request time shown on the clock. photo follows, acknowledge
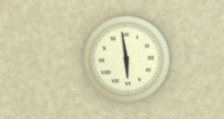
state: 5:59
